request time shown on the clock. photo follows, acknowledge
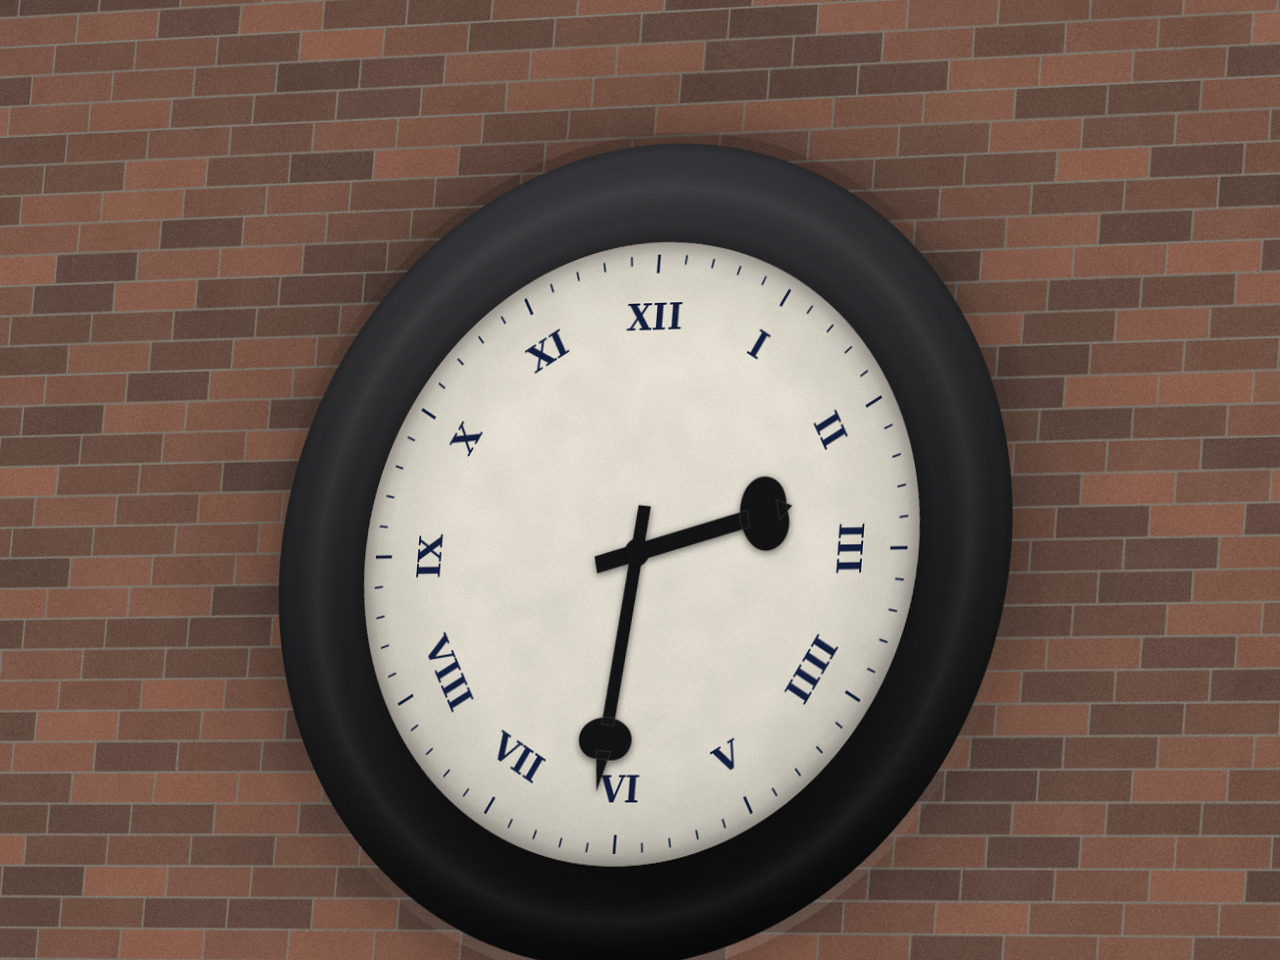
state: 2:31
